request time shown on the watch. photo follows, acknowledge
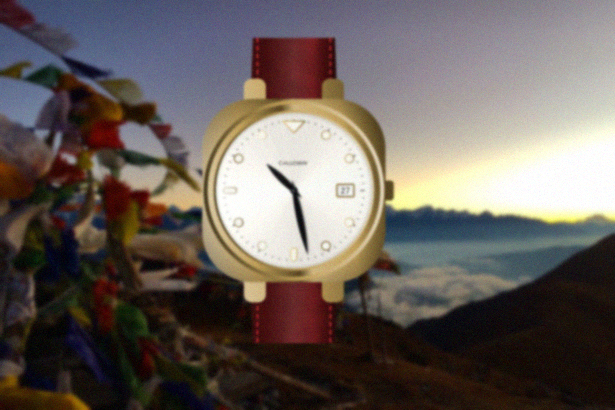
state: 10:28
